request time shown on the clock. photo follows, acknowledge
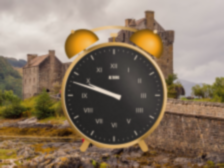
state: 9:48
